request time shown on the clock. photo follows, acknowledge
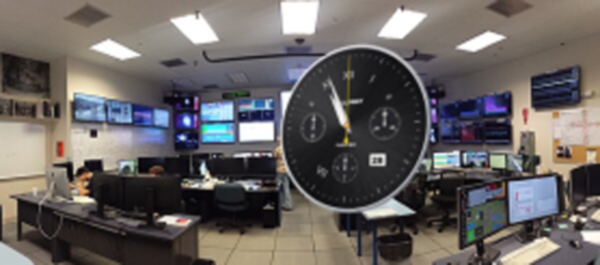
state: 10:56
